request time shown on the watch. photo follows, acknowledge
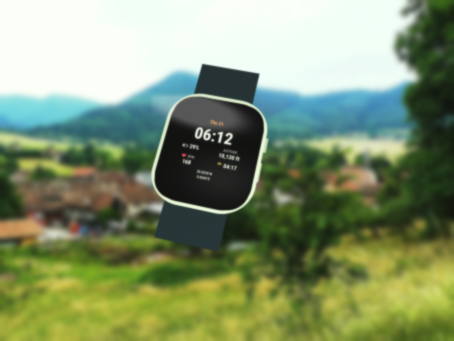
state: 6:12
